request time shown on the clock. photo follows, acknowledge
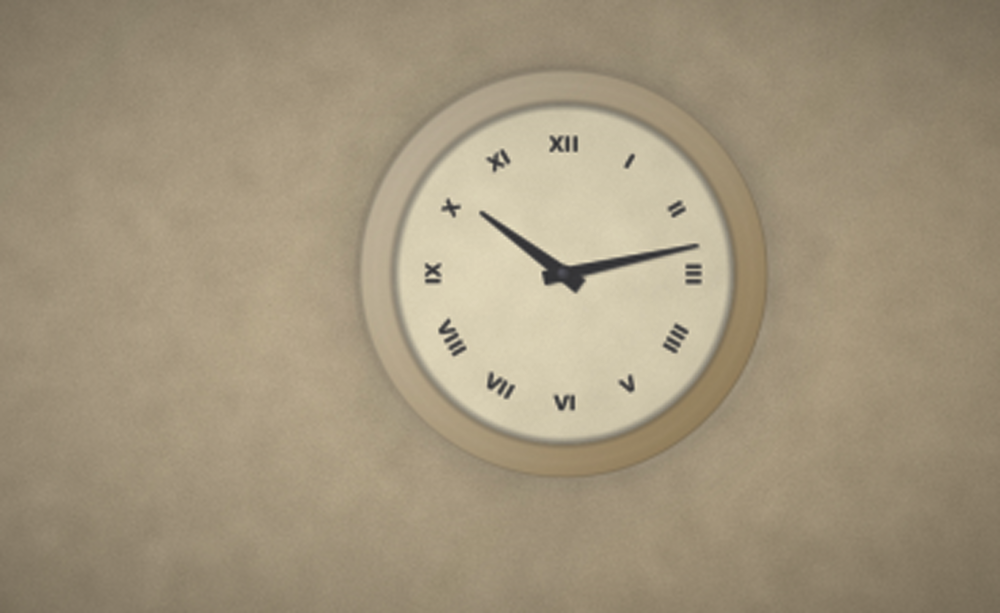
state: 10:13
